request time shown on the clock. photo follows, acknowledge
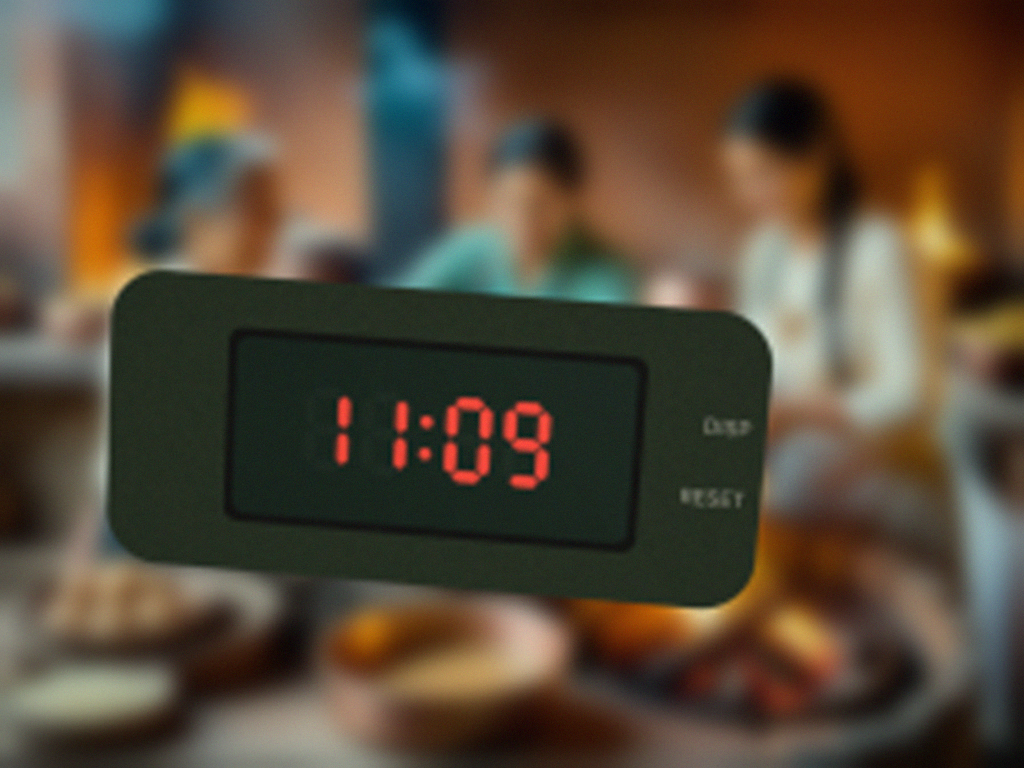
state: 11:09
